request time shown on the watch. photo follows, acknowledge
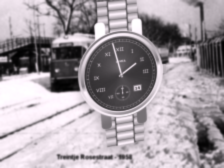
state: 1:58
